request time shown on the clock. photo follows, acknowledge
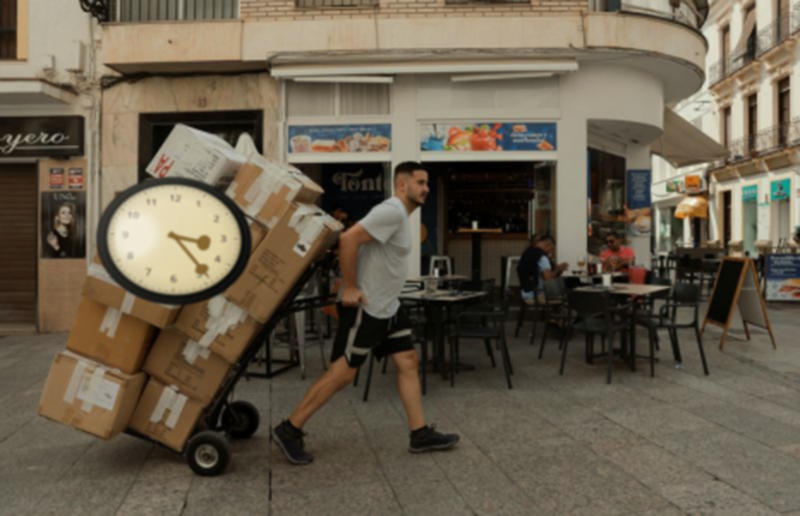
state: 3:24
